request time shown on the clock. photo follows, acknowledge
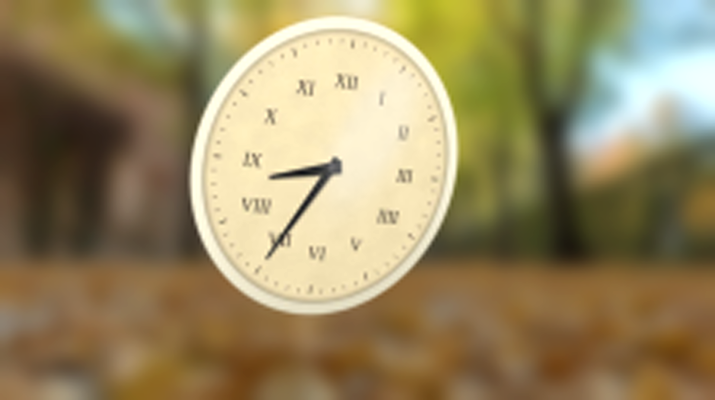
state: 8:35
